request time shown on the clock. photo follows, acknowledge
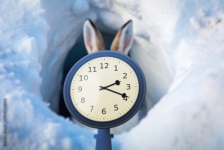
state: 2:19
